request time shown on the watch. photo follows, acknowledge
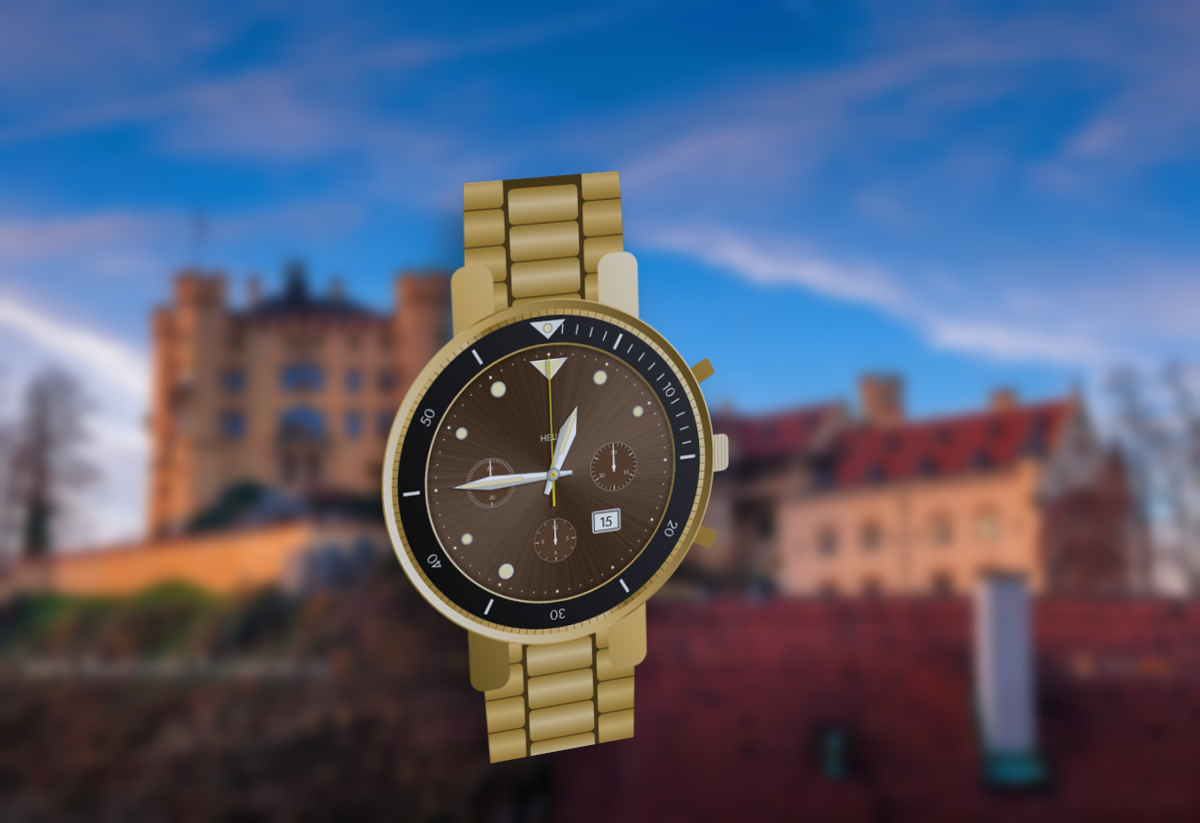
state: 12:45
